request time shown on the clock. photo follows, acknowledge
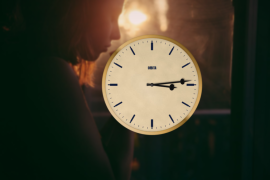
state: 3:14
